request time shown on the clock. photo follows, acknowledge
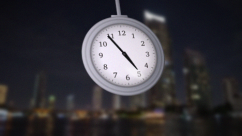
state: 4:54
